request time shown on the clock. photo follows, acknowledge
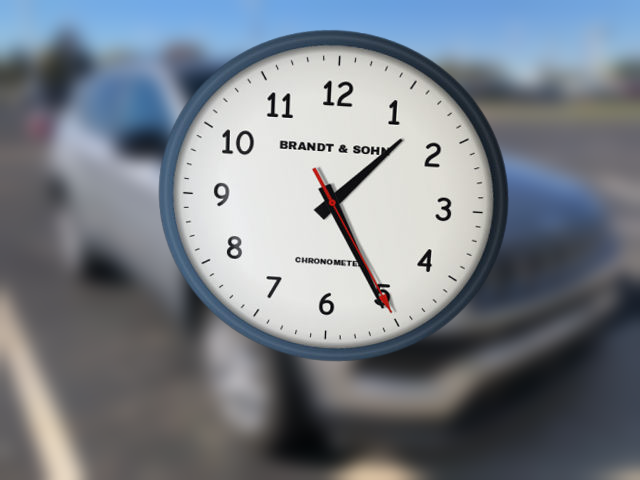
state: 1:25:25
